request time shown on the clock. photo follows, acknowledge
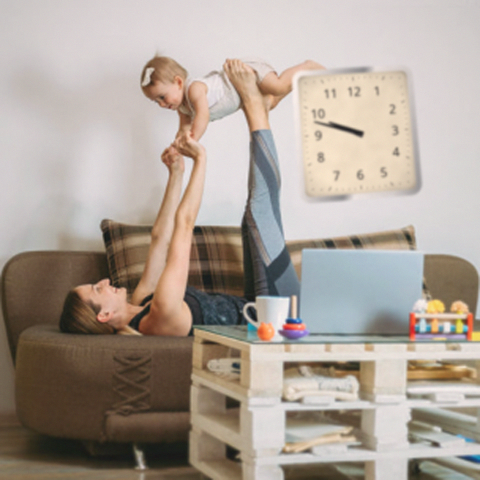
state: 9:48
